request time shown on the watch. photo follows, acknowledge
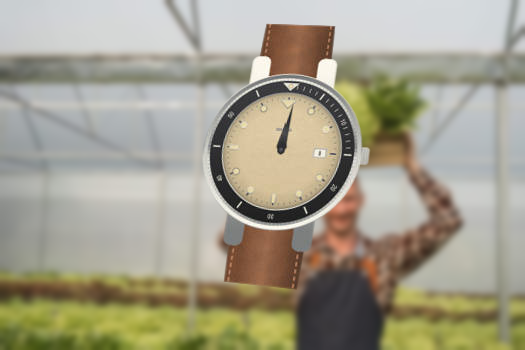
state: 12:01
